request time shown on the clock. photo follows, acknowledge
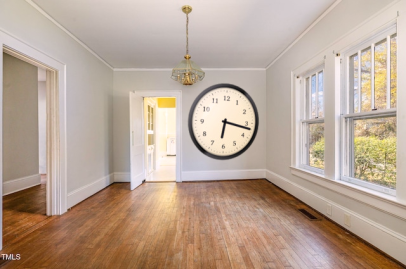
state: 6:17
